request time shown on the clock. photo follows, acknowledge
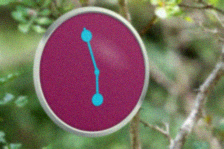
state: 5:57
